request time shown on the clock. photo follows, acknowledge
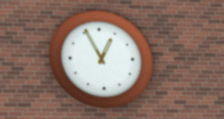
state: 12:56
